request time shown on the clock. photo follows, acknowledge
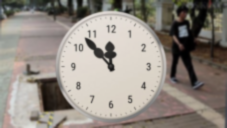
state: 11:53
